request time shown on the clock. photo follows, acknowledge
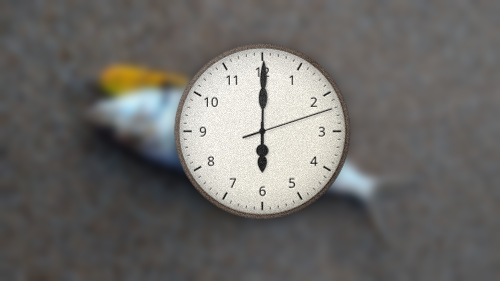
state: 6:00:12
